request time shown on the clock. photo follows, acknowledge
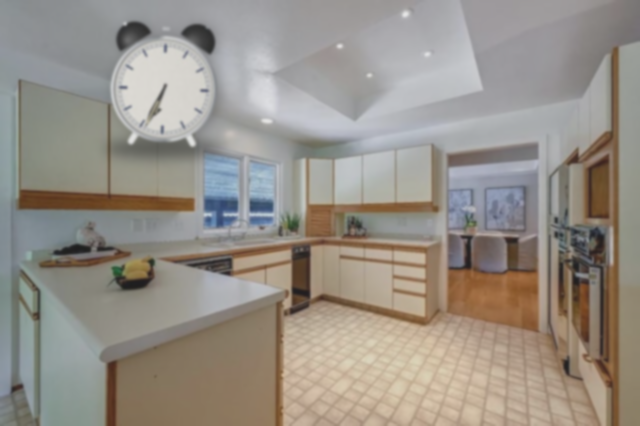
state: 6:34
